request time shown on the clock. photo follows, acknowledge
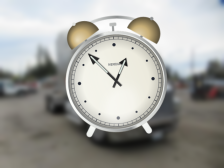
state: 12:53
